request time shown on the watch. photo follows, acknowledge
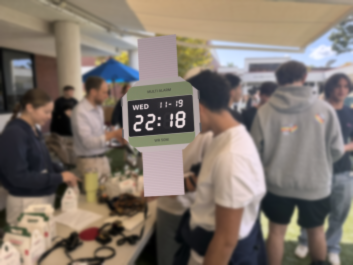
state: 22:18
